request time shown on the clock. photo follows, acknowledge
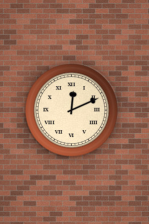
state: 12:11
